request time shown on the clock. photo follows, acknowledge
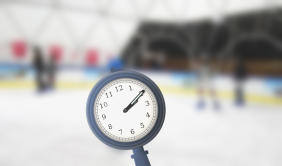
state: 2:10
